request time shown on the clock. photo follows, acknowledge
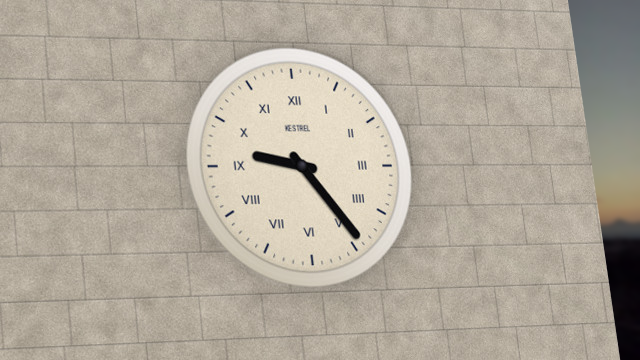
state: 9:24
